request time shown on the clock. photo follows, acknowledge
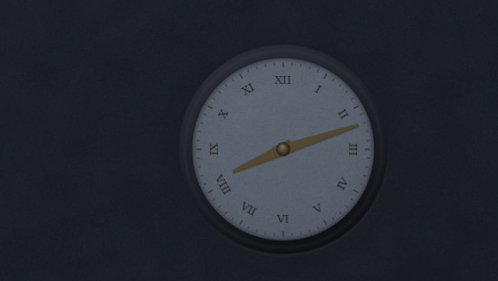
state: 8:12
